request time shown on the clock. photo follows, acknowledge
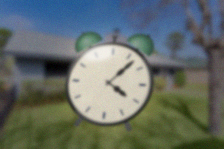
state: 4:07
